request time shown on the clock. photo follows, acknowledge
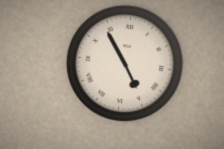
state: 4:54
